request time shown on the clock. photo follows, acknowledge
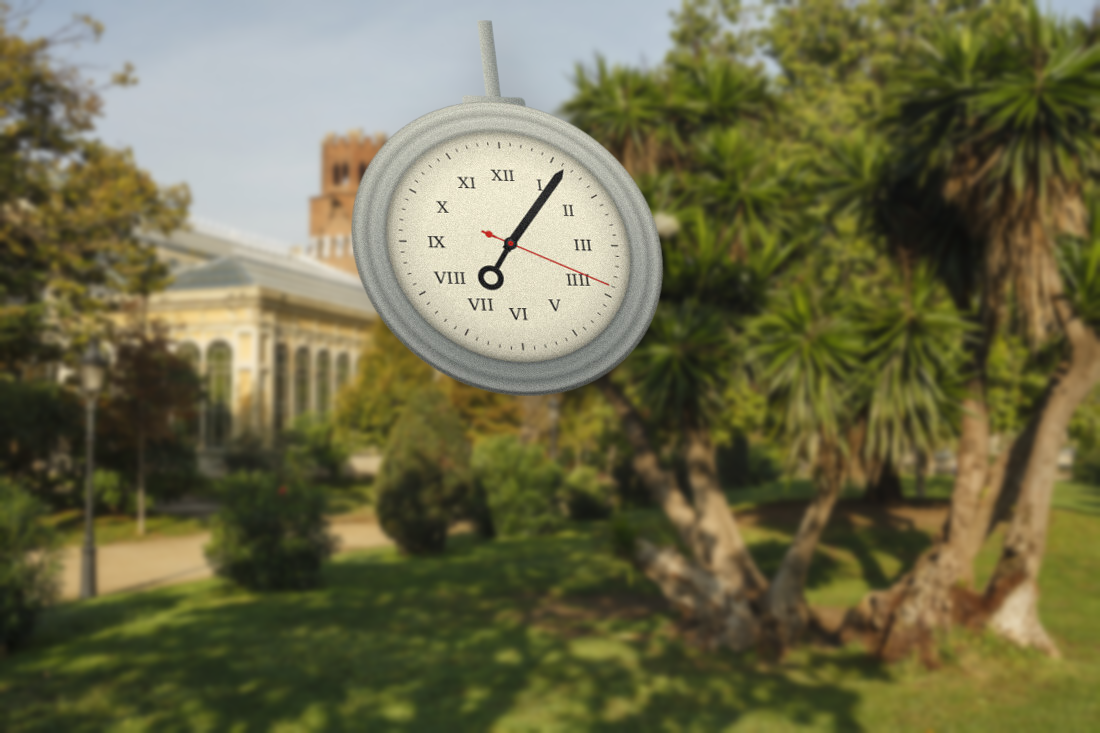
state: 7:06:19
